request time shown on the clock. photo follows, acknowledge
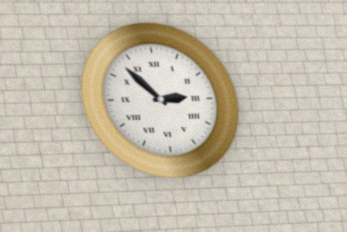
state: 2:53
